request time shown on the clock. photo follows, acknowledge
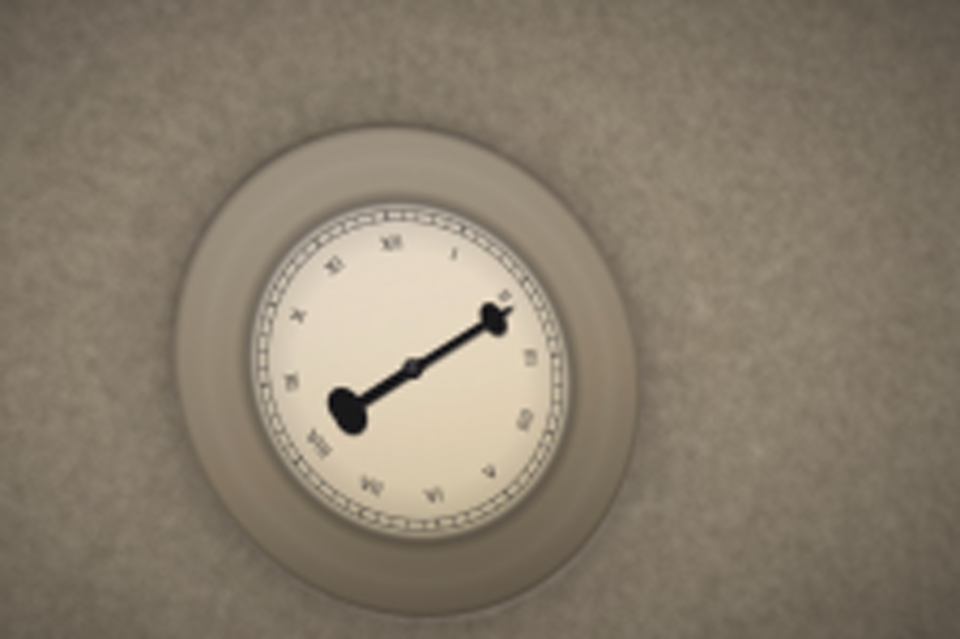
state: 8:11
